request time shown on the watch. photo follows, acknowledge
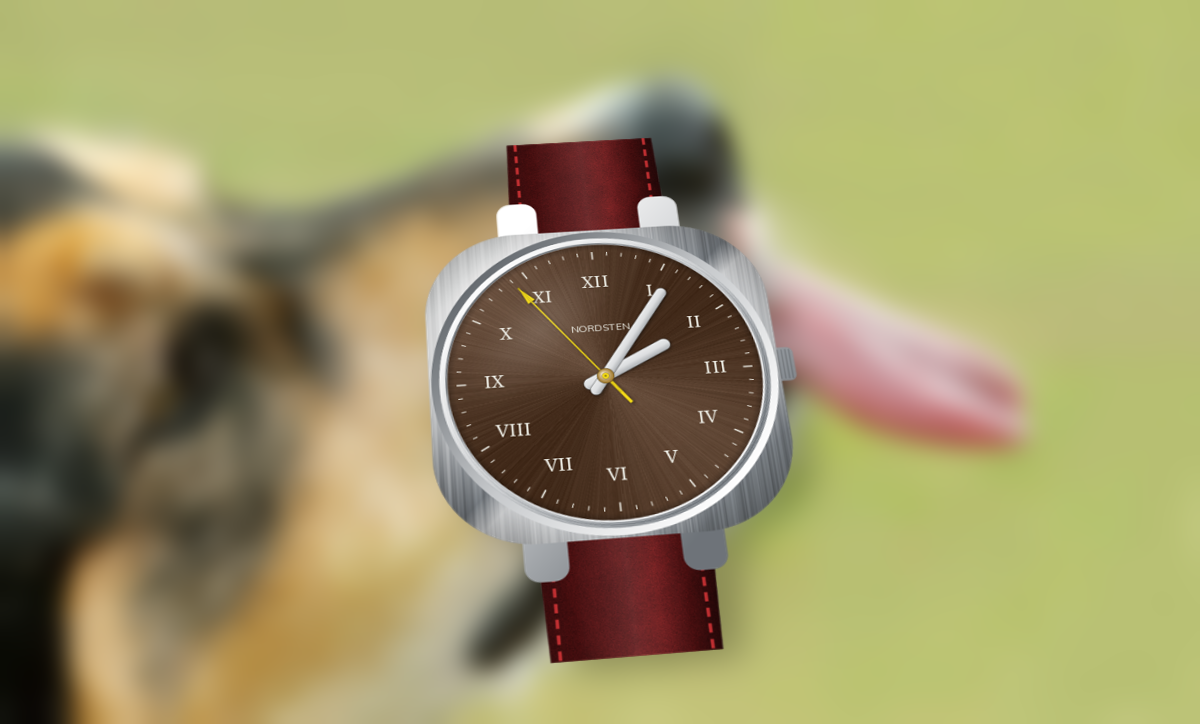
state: 2:05:54
